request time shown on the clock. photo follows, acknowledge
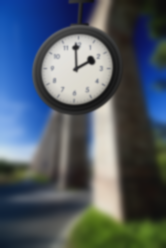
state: 1:59
